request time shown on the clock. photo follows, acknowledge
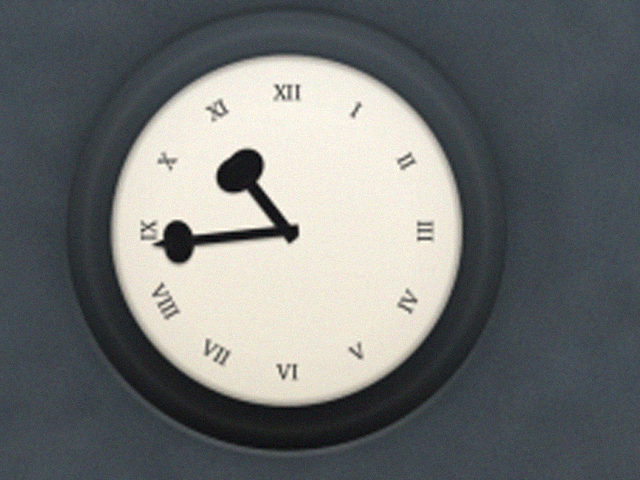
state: 10:44
